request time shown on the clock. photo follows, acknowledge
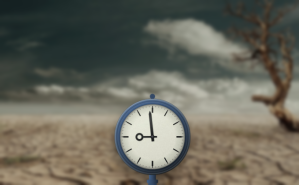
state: 8:59
